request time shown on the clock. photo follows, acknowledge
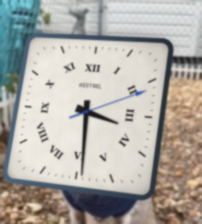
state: 3:29:11
